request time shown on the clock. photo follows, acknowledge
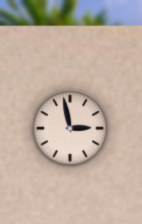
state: 2:58
